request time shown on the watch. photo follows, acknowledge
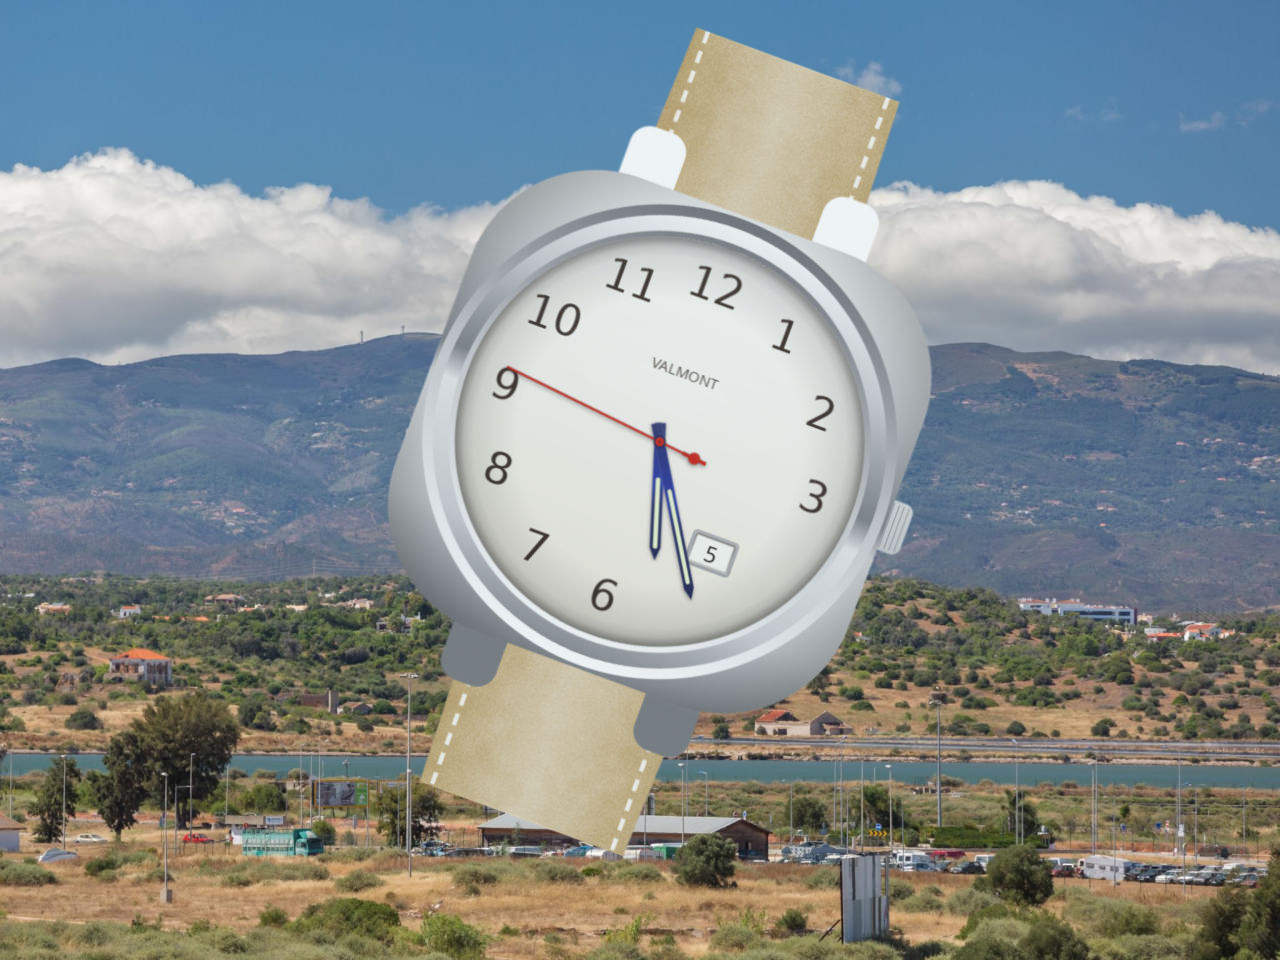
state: 5:24:46
